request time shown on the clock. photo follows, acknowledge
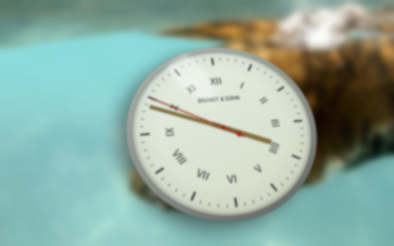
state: 3:48:50
